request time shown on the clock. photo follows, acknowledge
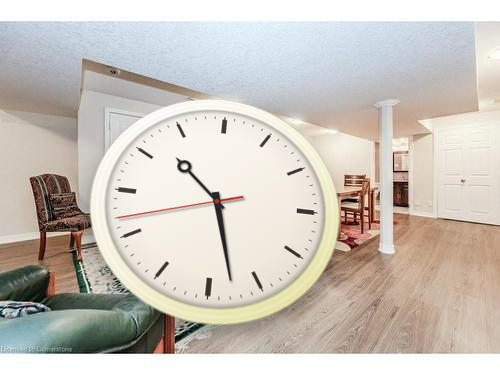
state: 10:27:42
